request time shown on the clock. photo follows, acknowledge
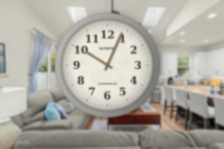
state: 10:04
